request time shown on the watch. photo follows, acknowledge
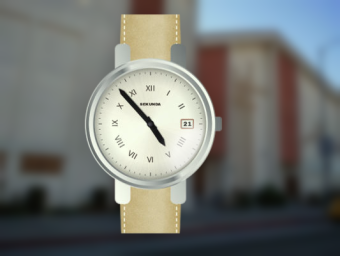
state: 4:53
